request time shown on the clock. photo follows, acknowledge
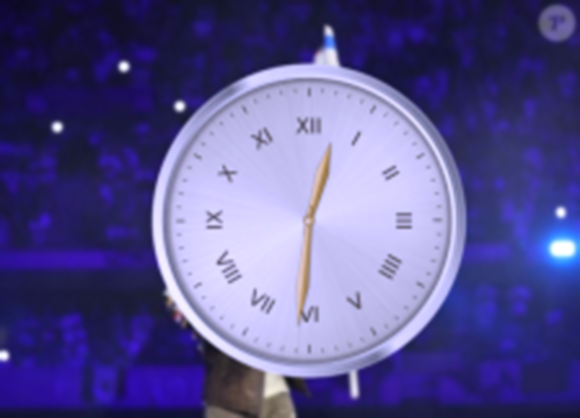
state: 12:31
